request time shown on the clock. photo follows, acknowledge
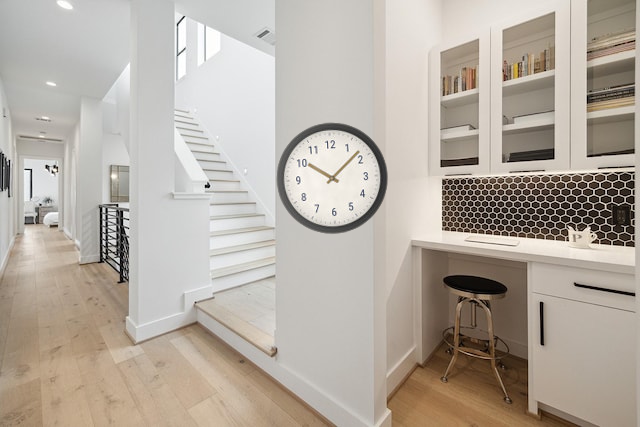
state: 10:08
